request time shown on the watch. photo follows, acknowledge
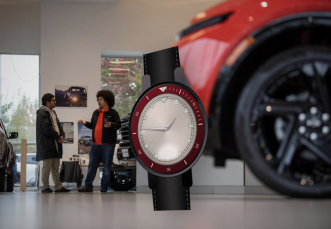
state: 1:46
